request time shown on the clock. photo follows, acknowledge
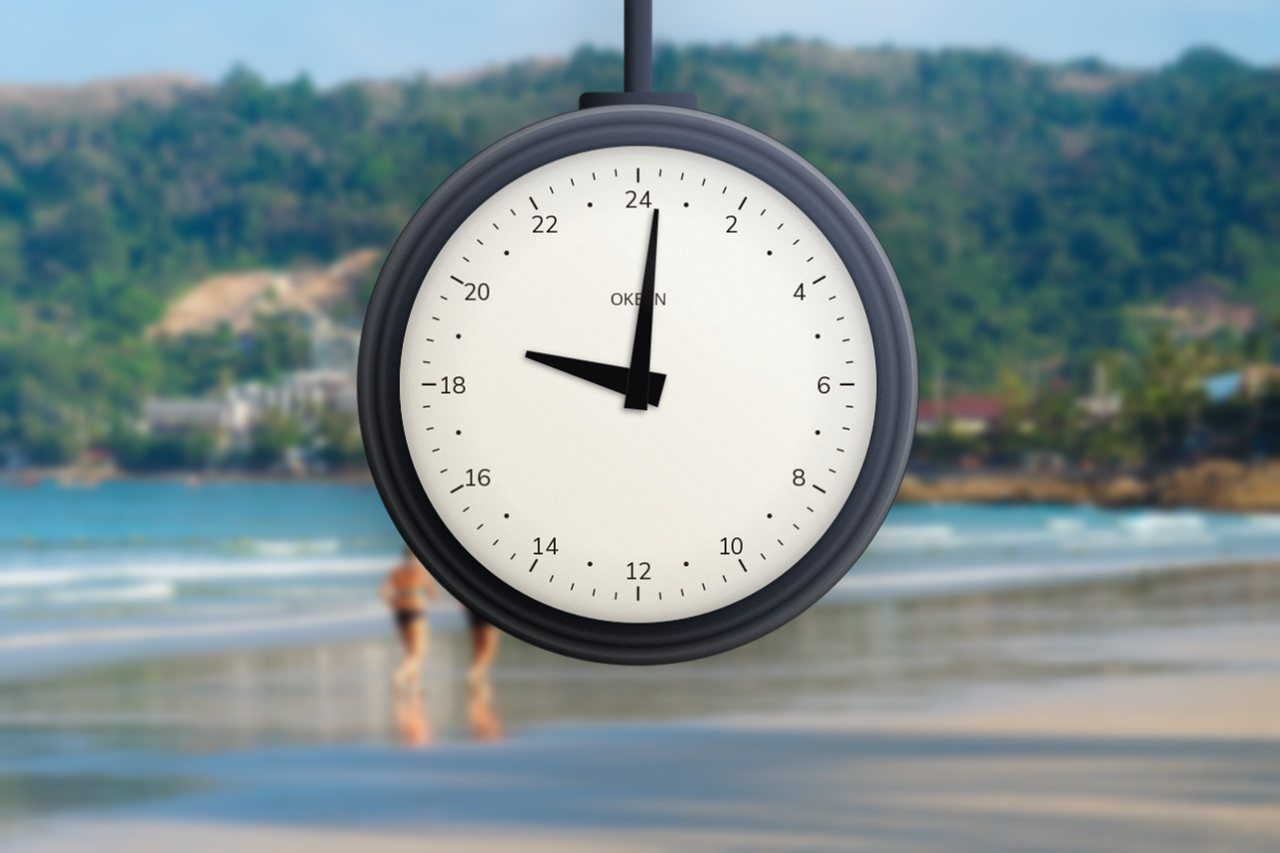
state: 19:01
